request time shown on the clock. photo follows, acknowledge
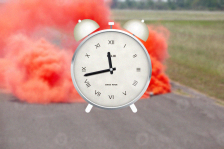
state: 11:43
